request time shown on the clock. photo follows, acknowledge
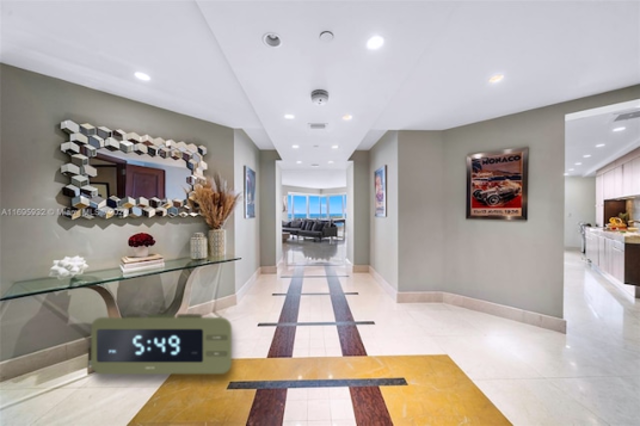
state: 5:49
